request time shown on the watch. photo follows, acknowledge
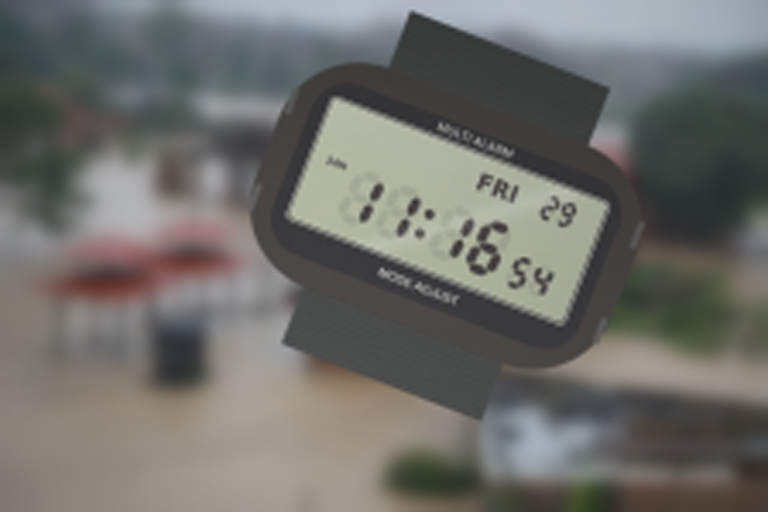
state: 11:16:54
